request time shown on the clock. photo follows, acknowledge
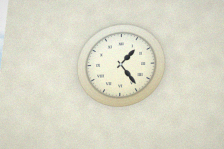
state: 1:24
